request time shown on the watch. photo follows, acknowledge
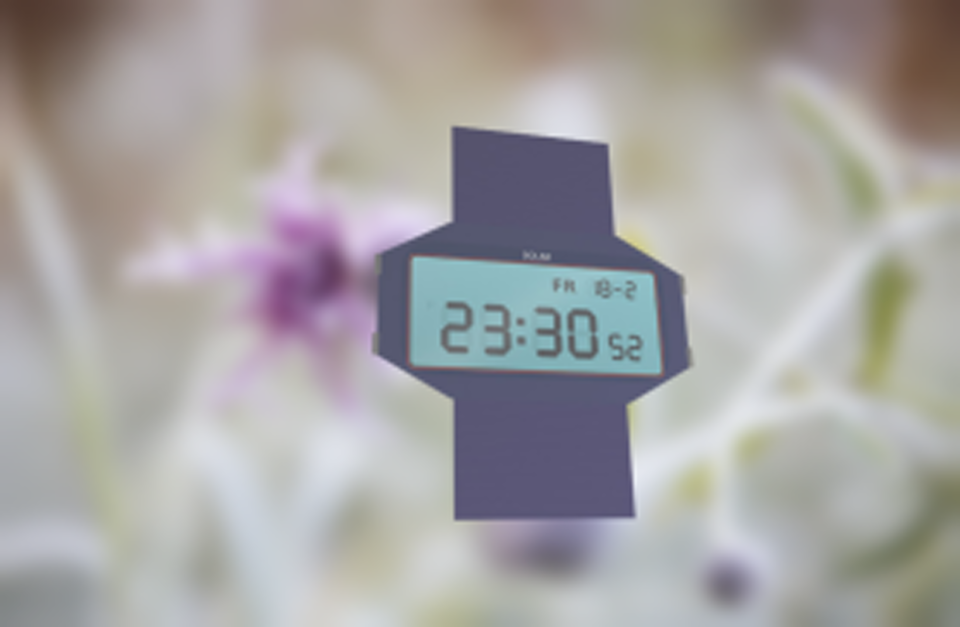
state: 23:30:52
